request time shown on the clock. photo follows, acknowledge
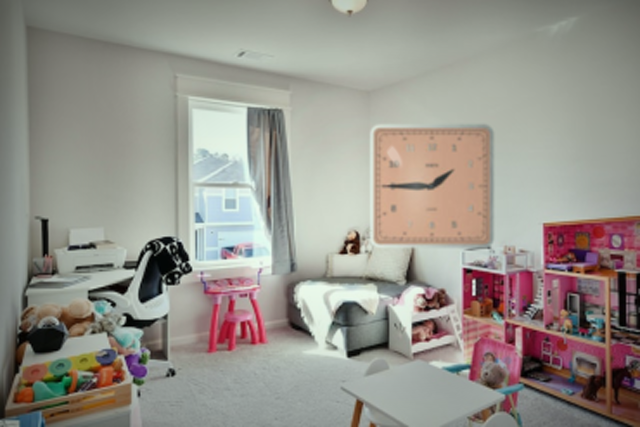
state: 1:45
